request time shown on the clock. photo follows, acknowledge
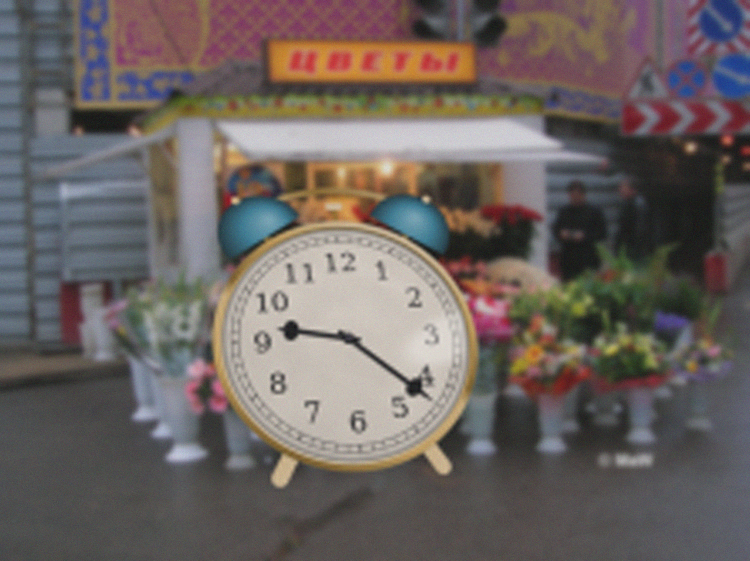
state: 9:22
